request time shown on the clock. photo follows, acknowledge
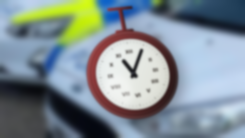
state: 11:05
